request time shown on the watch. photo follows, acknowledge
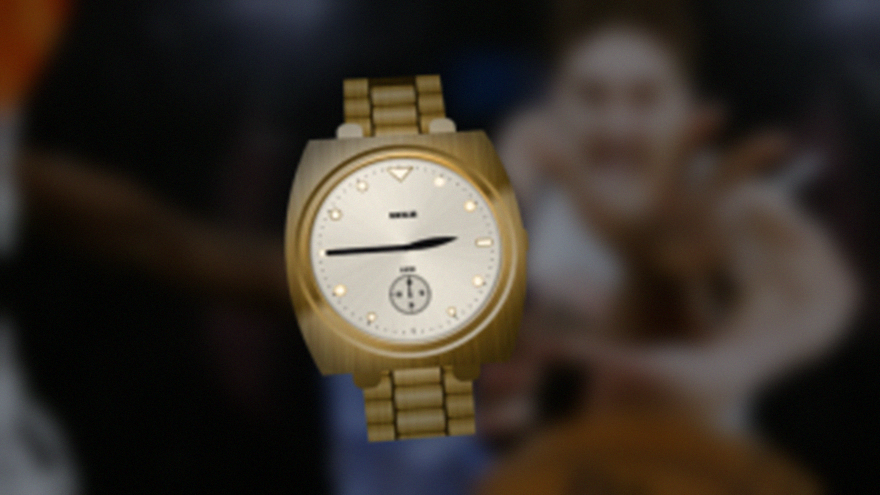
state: 2:45
